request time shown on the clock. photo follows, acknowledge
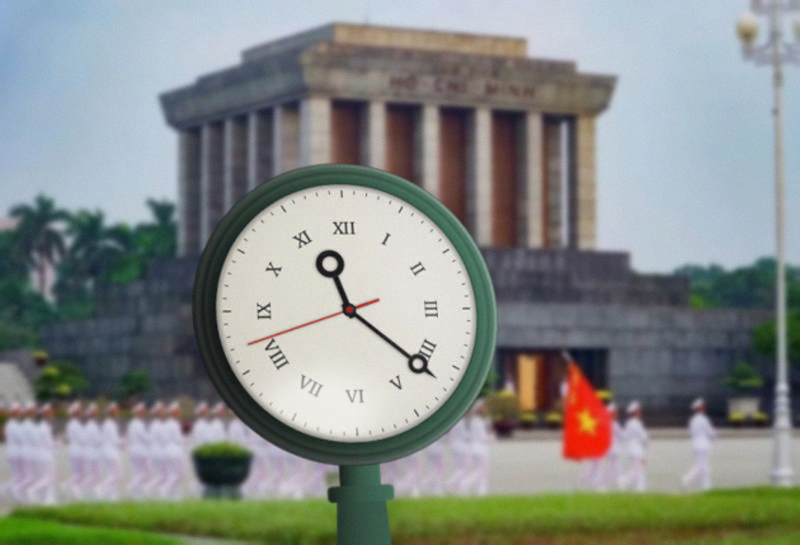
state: 11:21:42
